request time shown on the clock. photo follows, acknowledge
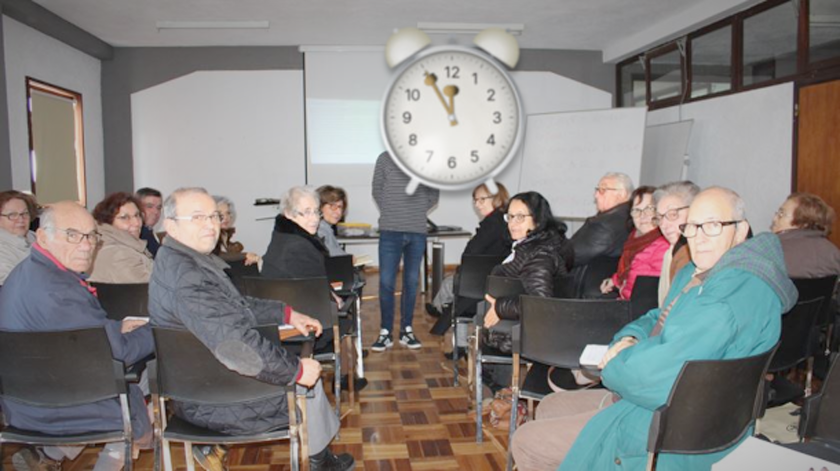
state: 11:55
